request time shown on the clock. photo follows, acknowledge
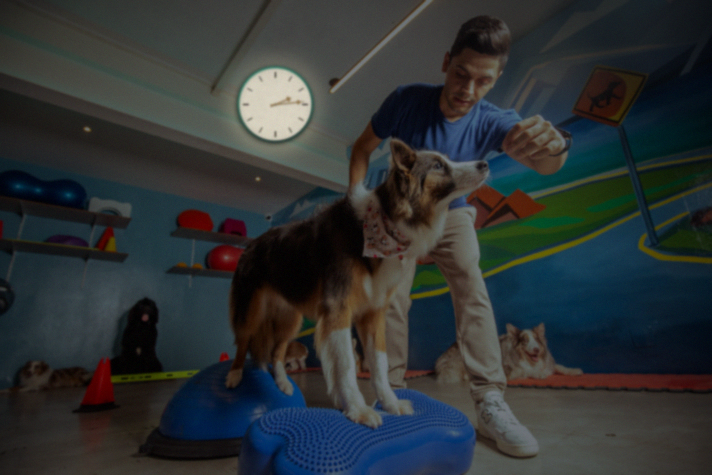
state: 2:14
